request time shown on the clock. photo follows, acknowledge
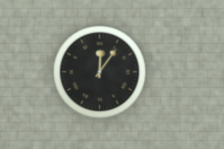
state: 12:06
